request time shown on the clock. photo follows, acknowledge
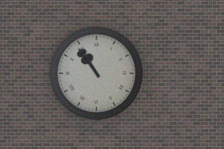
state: 10:54
